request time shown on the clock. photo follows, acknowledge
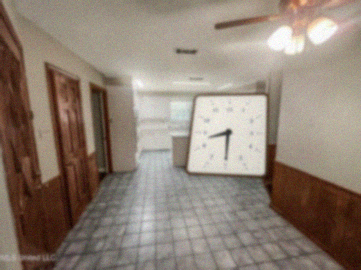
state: 8:30
